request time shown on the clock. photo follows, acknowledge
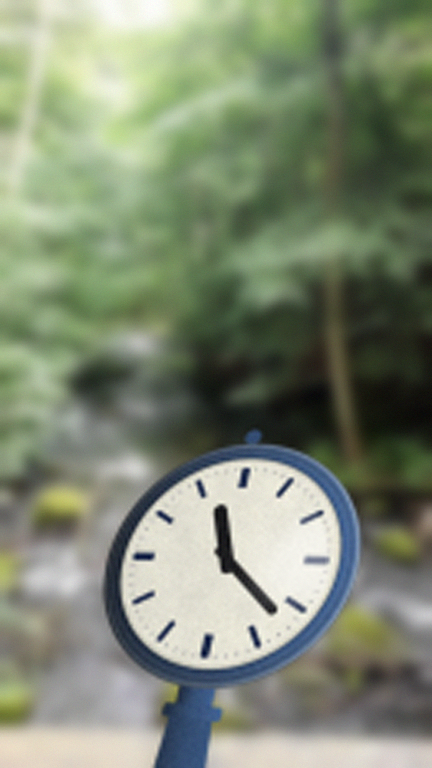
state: 11:22
